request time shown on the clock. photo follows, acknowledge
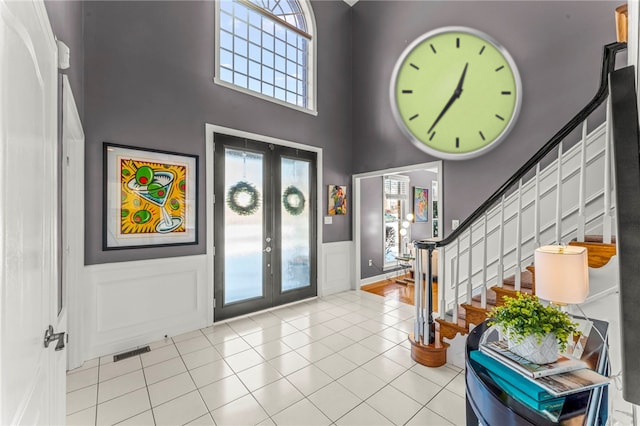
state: 12:36
